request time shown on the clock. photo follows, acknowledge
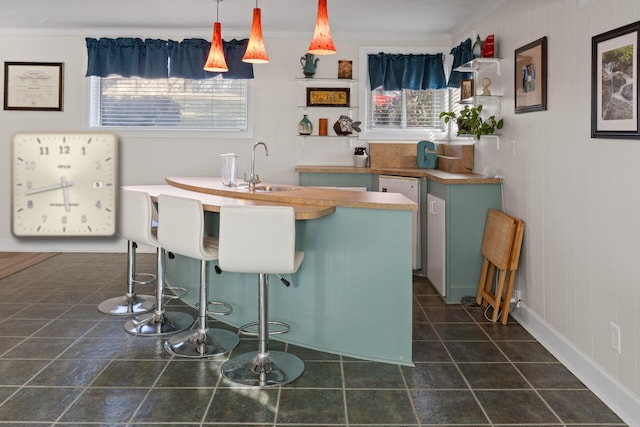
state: 5:43
